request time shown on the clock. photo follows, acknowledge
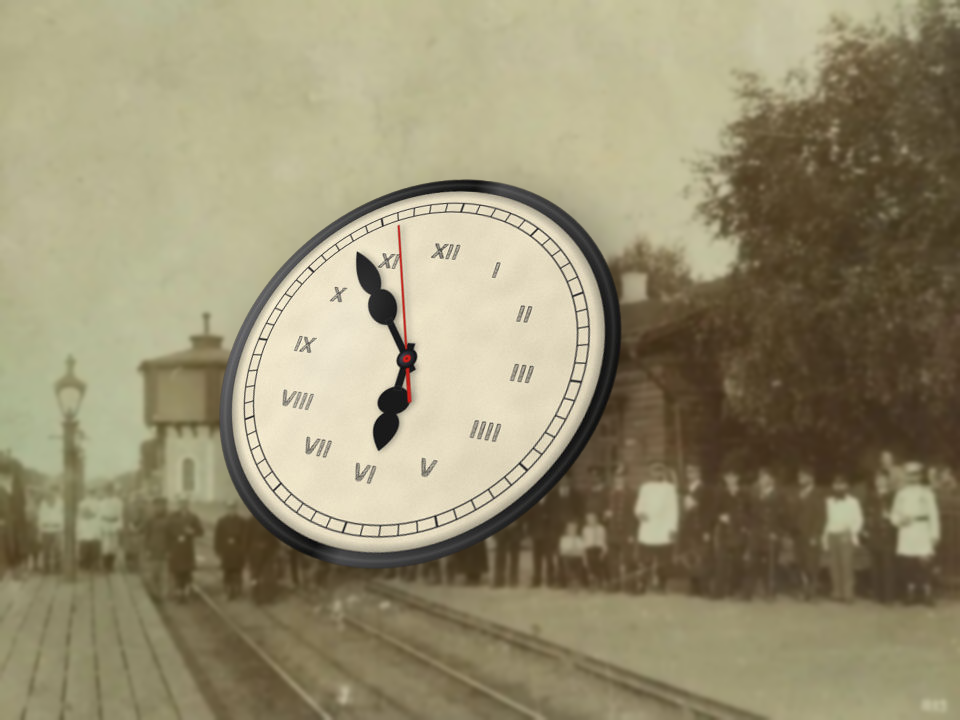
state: 5:52:56
